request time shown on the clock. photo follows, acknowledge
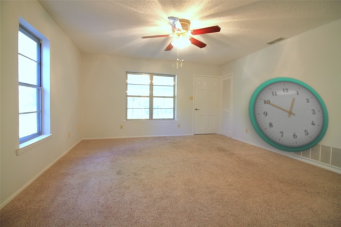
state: 12:50
